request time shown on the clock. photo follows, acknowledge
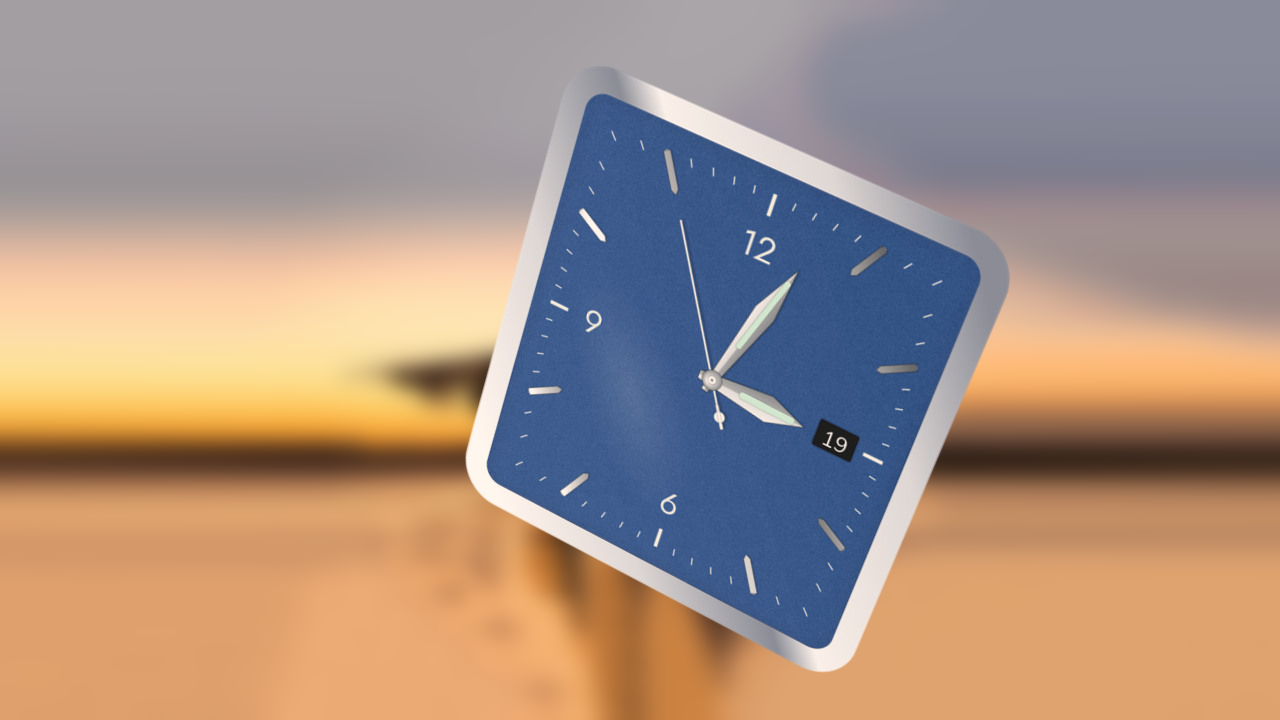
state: 3:02:55
